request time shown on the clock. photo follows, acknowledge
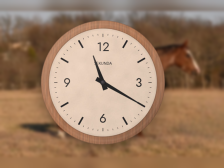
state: 11:20
